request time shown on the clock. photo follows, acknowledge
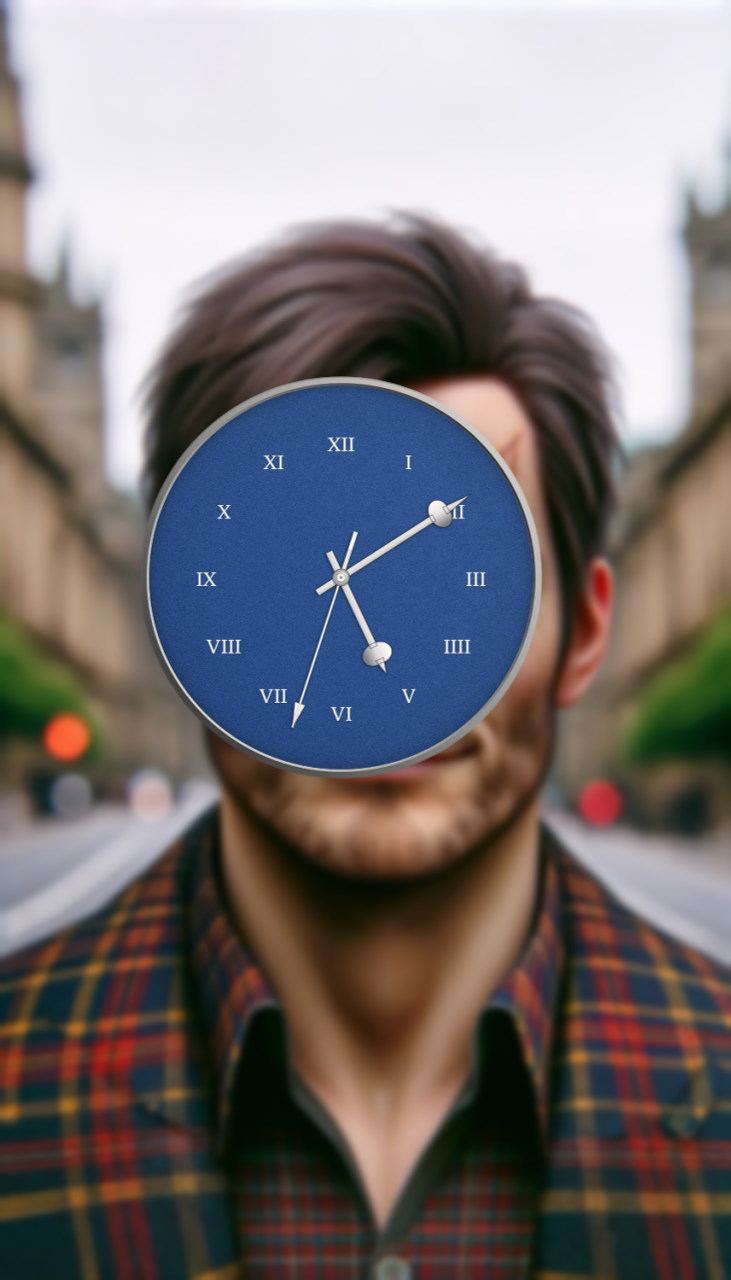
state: 5:09:33
